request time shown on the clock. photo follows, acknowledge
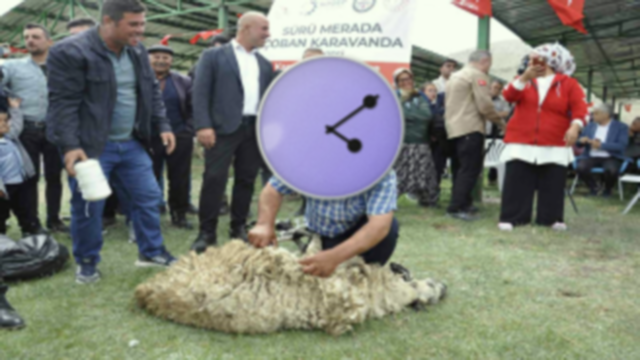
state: 4:09
